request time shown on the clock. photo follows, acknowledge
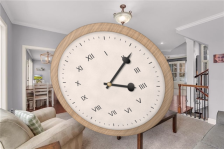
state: 4:11
